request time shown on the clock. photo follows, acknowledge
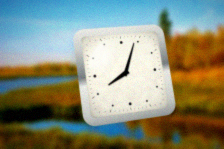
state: 8:04
